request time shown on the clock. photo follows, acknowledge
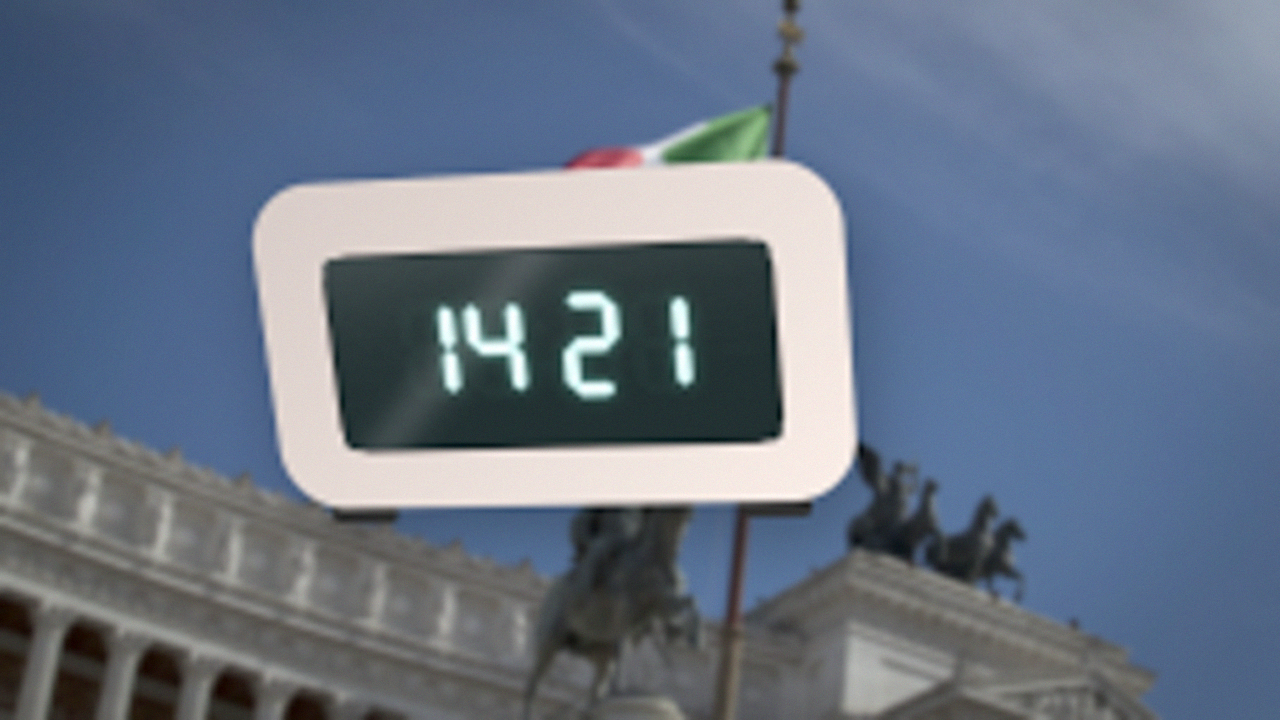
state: 14:21
